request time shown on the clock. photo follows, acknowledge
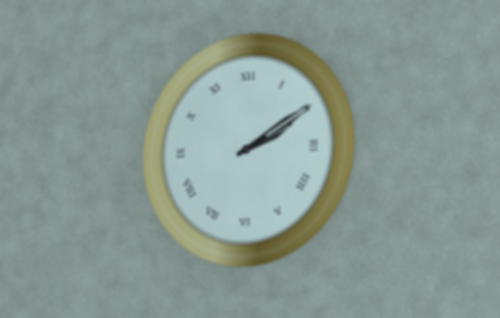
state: 2:10
